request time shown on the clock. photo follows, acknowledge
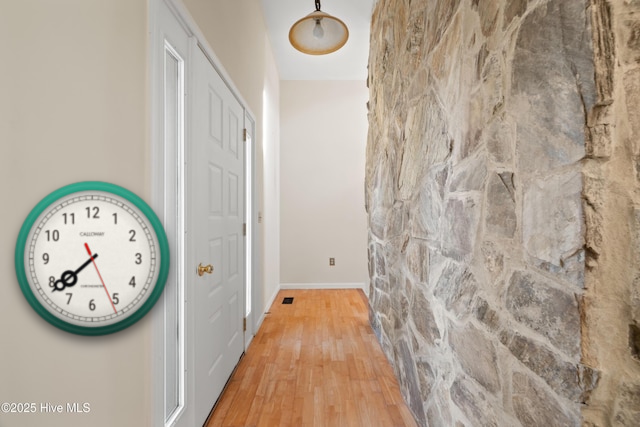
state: 7:38:26
